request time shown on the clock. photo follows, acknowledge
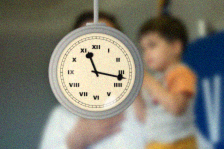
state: 11:17
